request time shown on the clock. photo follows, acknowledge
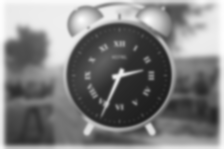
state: 2:34
